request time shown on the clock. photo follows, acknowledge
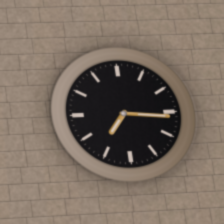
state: 7:16
